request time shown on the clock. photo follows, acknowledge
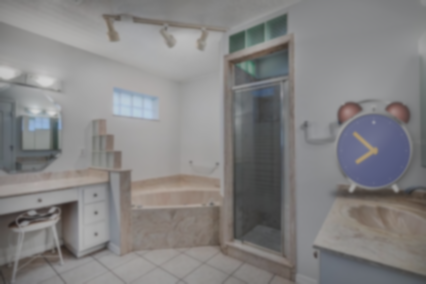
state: 7:52
